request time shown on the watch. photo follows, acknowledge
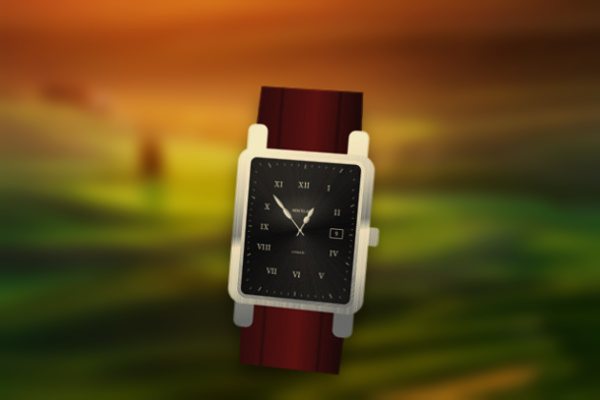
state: 12:53
